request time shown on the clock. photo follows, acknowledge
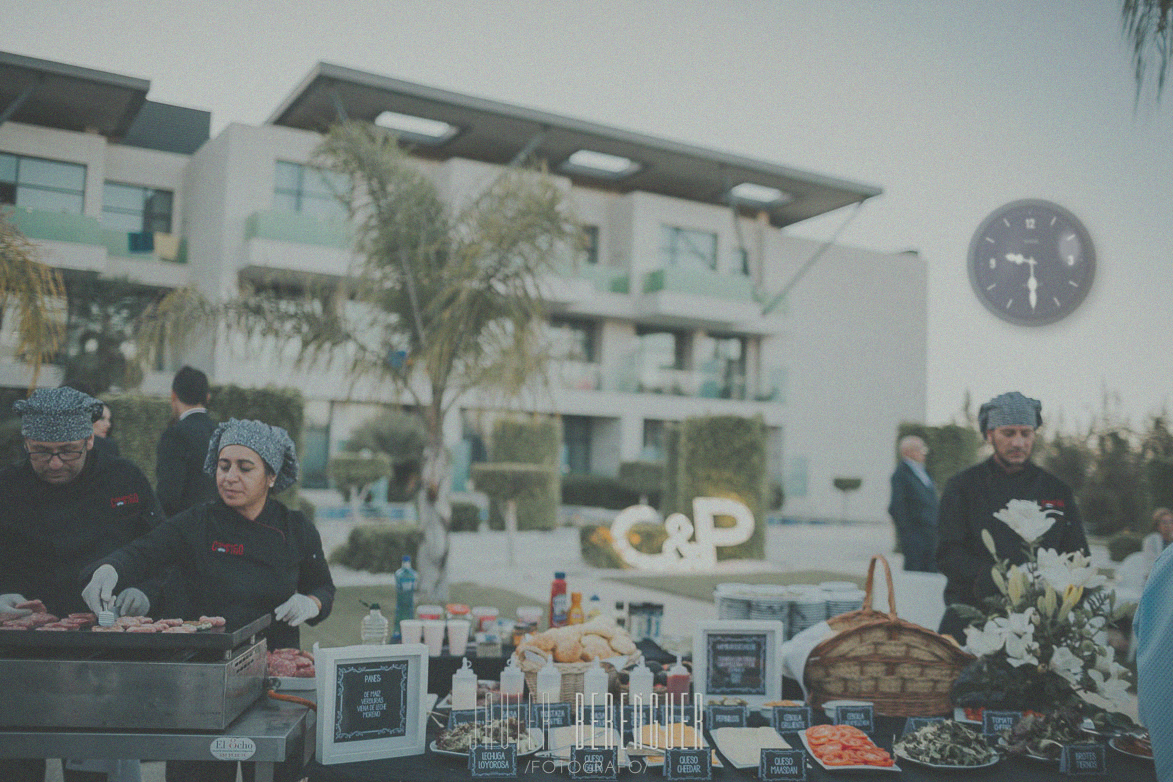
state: 9:30
